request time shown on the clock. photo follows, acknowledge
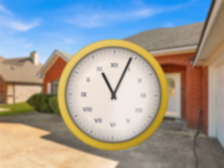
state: 11:04
